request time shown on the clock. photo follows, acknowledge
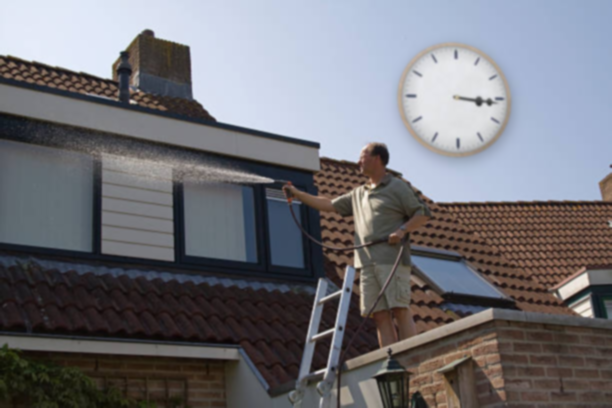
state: 3:16
